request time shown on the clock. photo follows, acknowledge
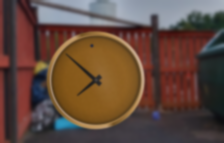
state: 7:53
